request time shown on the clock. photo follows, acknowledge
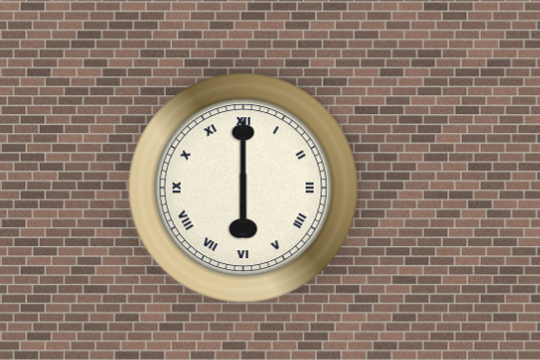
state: 6:00
